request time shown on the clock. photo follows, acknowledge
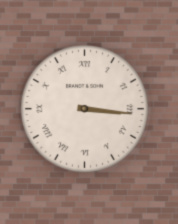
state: 3:16
